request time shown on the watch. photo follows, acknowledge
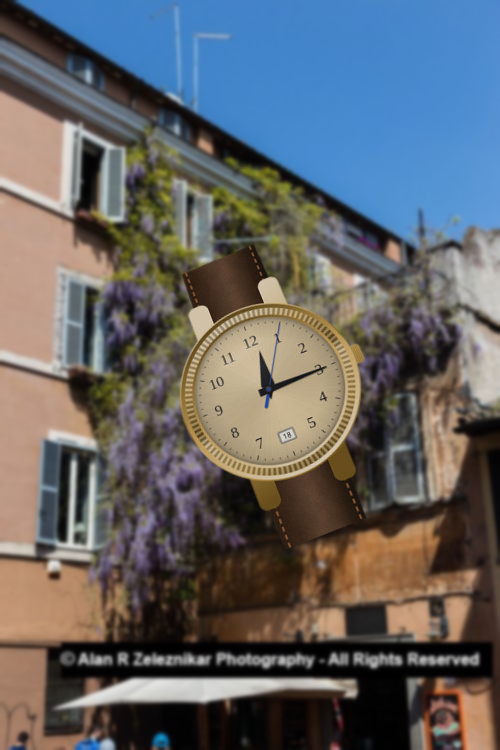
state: 12:15:05
